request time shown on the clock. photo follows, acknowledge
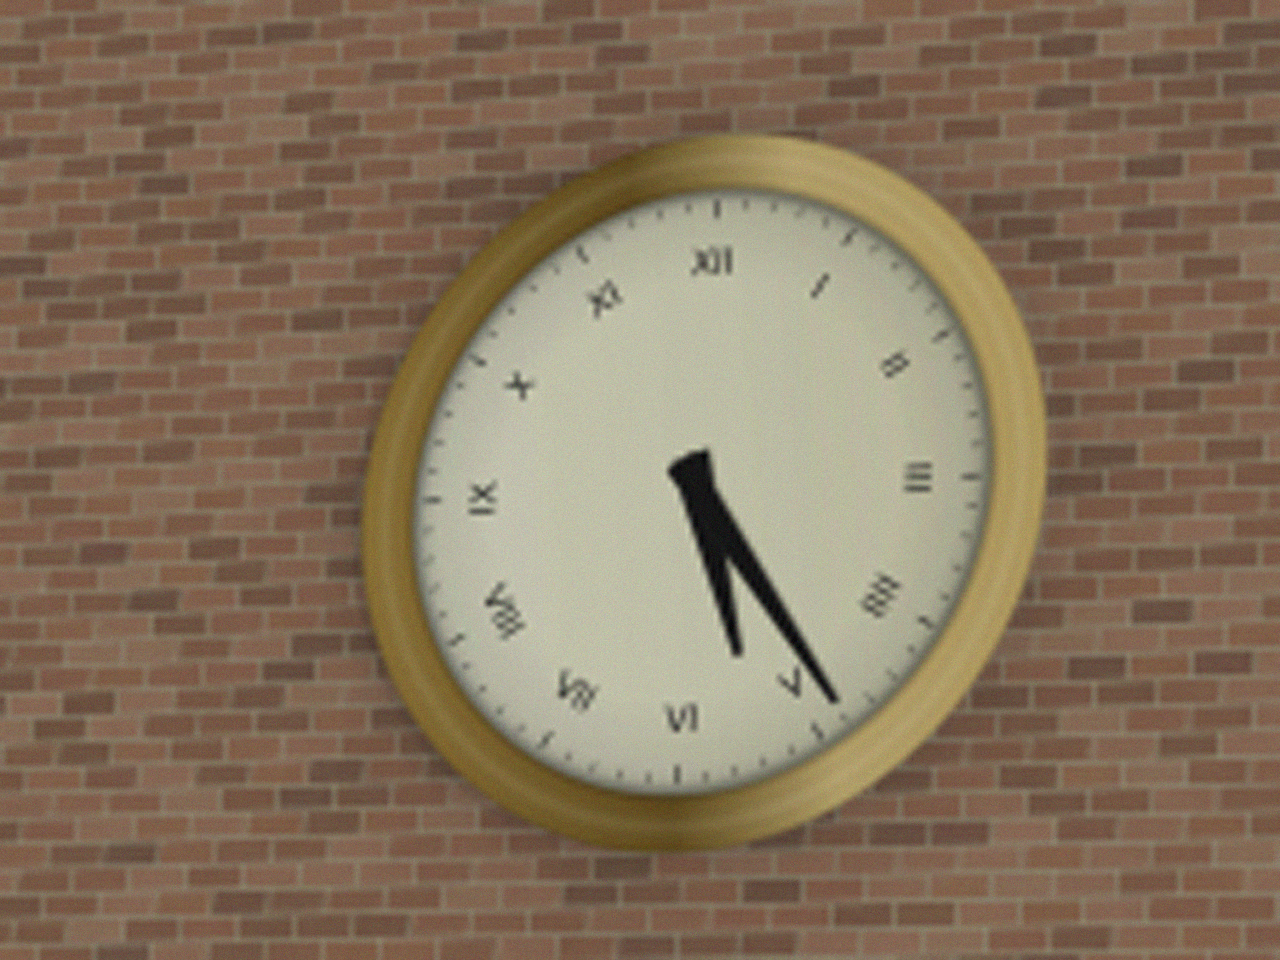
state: 5:24
